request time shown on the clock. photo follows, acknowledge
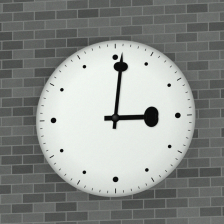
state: 3:01
